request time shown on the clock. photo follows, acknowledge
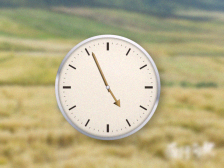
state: 4:56
